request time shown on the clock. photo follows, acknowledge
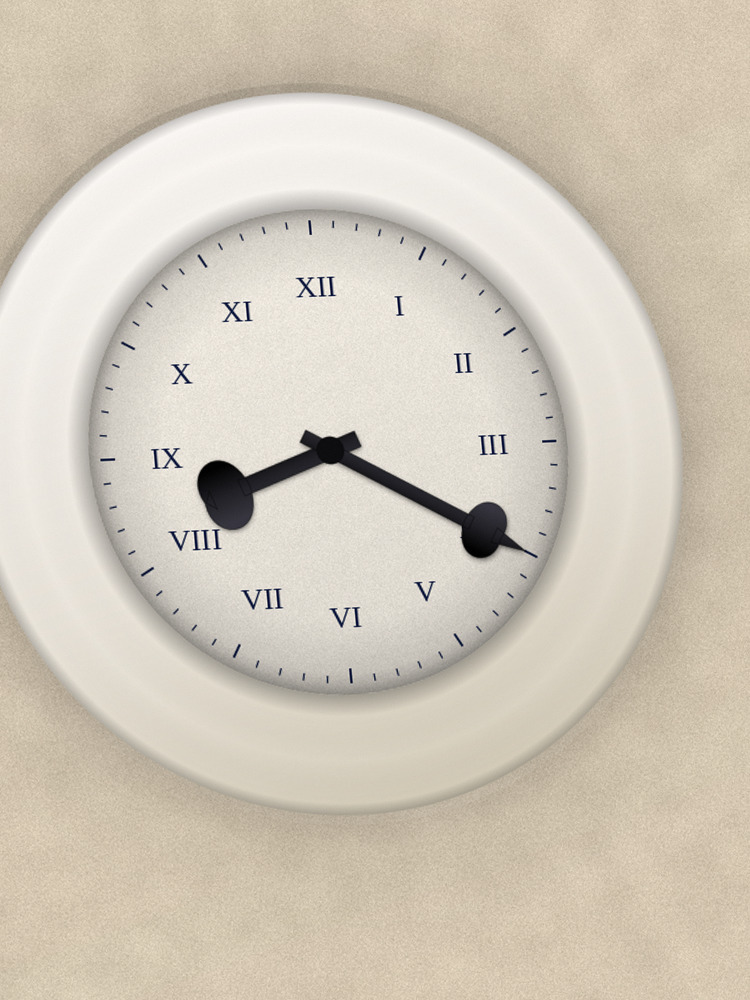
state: 8:20
